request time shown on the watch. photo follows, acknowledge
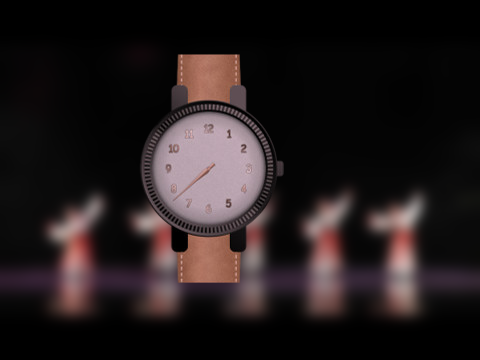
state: 7:38
